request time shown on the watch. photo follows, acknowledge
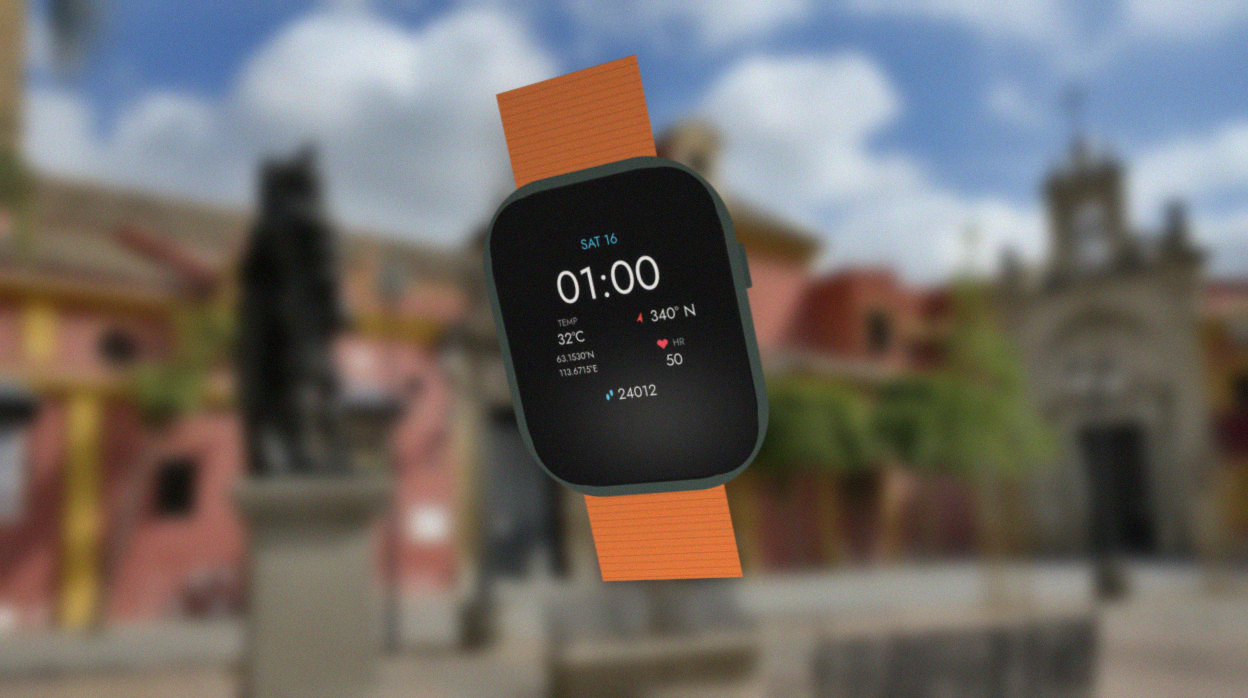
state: 1:00
